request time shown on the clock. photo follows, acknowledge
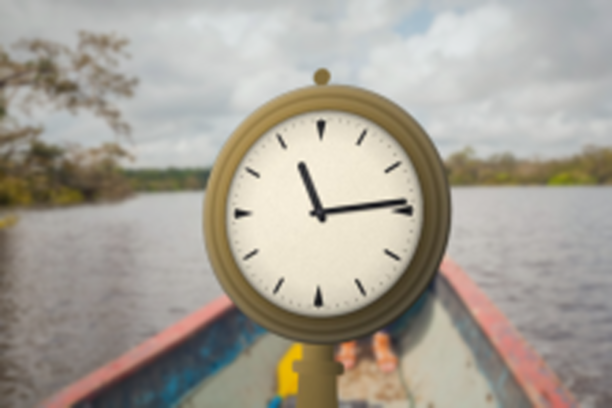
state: 11:14
